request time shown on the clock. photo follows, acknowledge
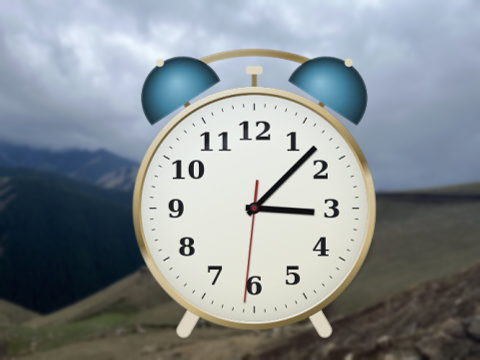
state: 3:07:31
